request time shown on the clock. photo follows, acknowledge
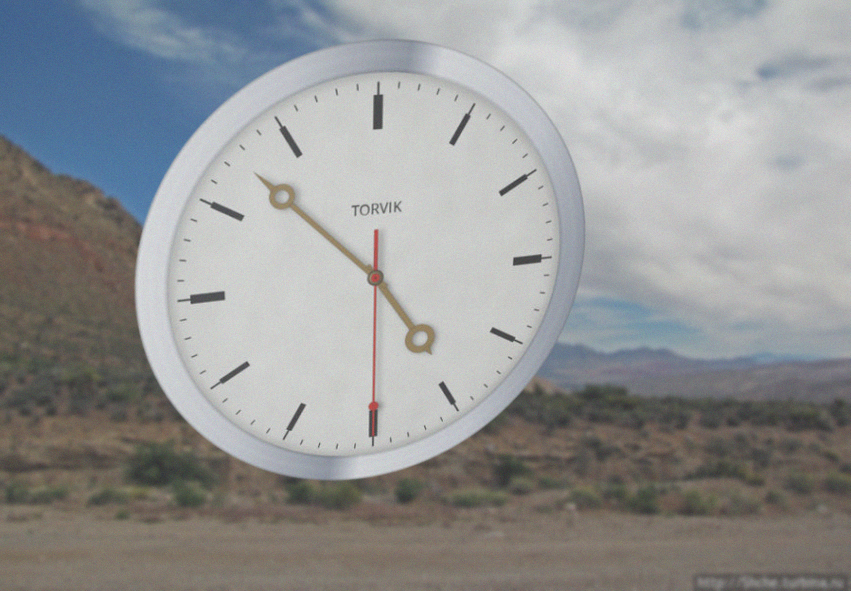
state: 4:52:30
